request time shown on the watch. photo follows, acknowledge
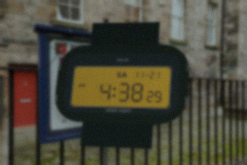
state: 4:38
